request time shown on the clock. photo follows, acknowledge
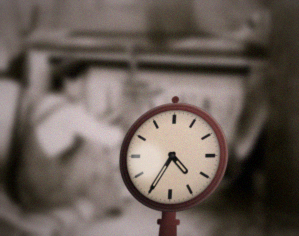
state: 4:35
